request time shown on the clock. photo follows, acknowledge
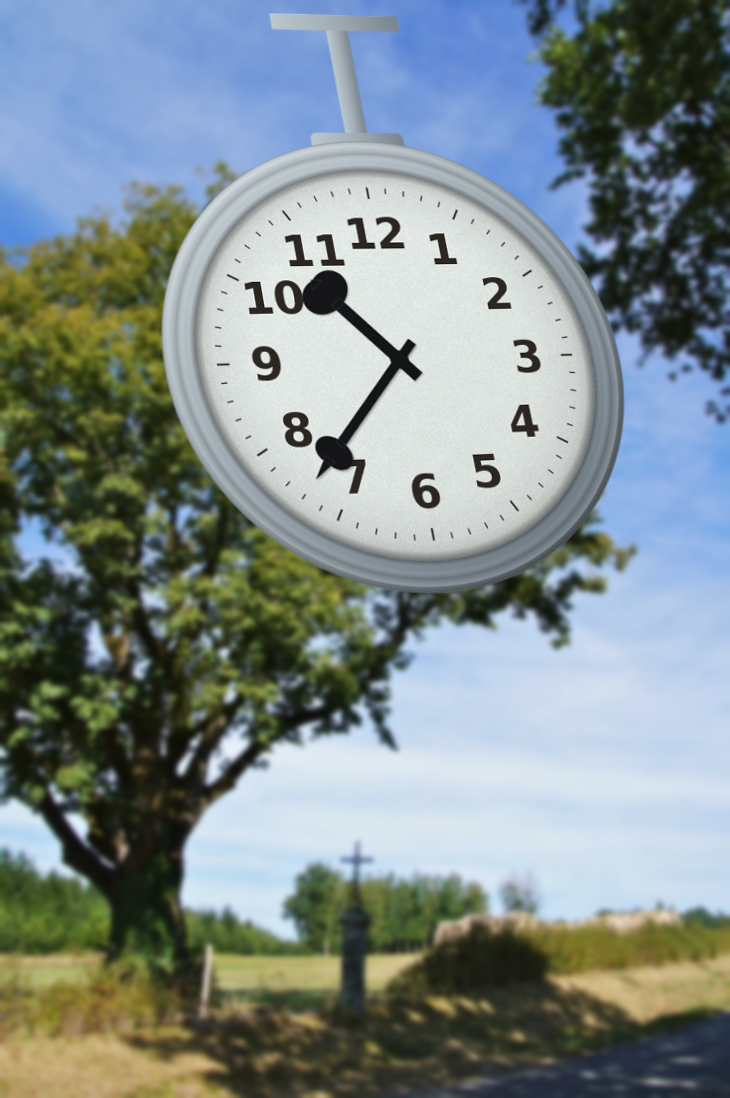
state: 10:37
